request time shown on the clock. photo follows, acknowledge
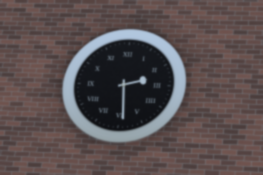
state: 2:29
